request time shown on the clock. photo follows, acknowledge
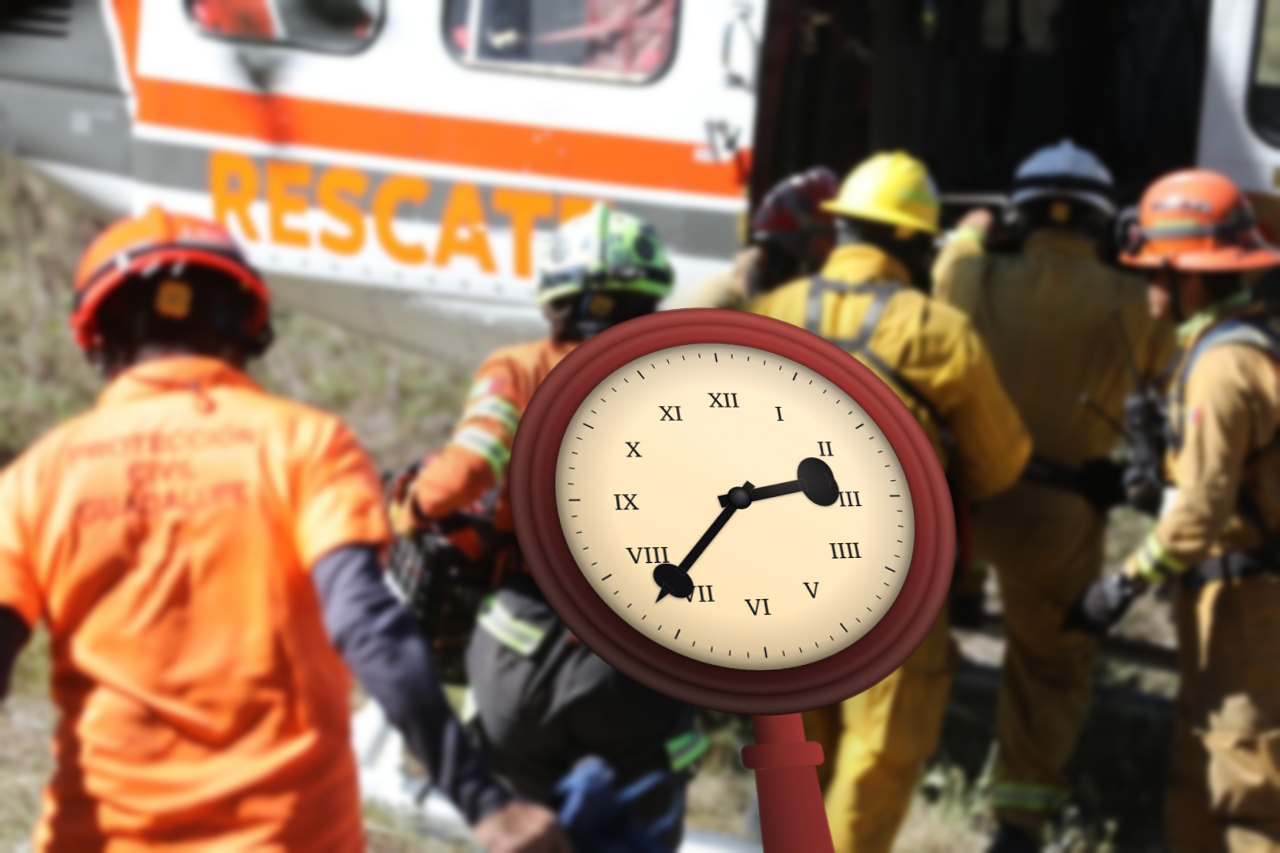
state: 2:37
